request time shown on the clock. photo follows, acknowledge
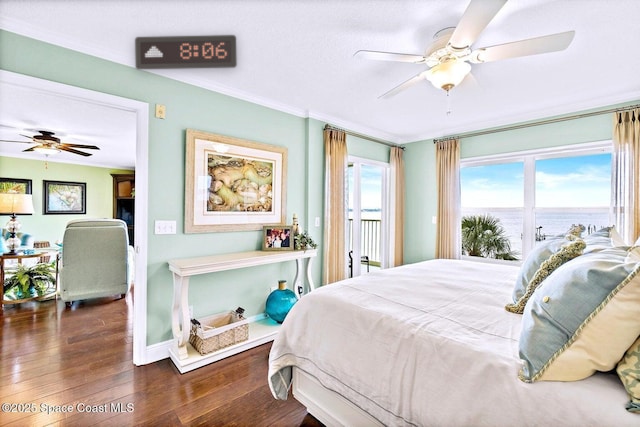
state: 8:06
